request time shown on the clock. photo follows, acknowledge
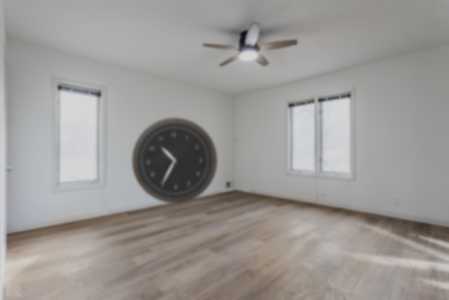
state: 10:35
